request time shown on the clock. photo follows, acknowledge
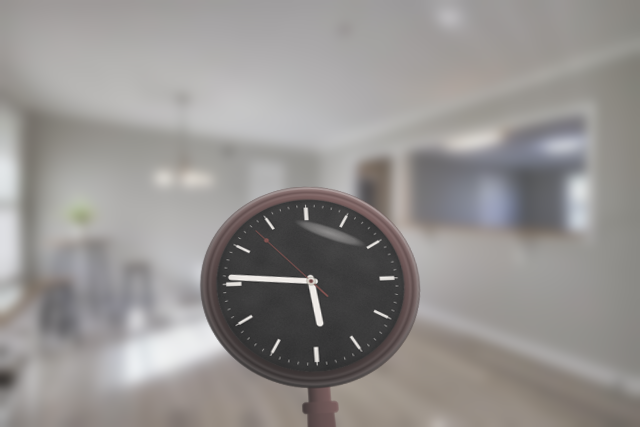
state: 5:45:53
